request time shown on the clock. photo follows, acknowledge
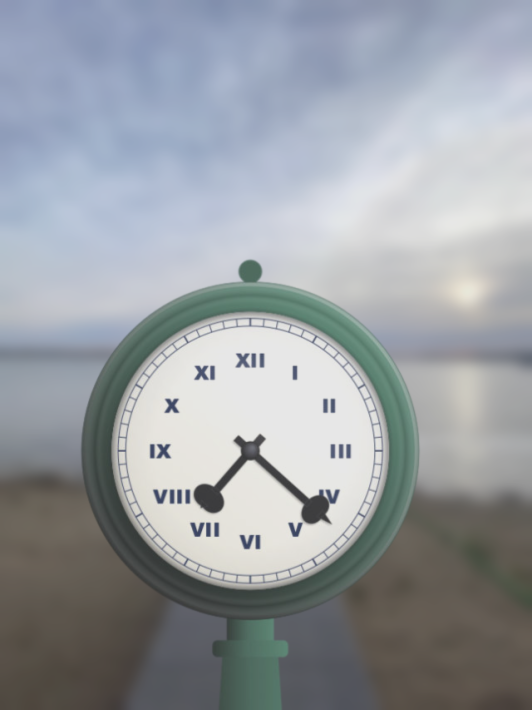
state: 7:22
